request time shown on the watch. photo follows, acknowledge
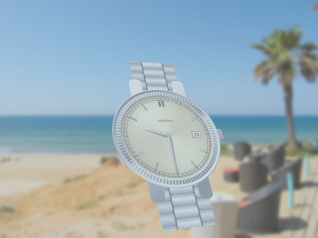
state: 9:30
